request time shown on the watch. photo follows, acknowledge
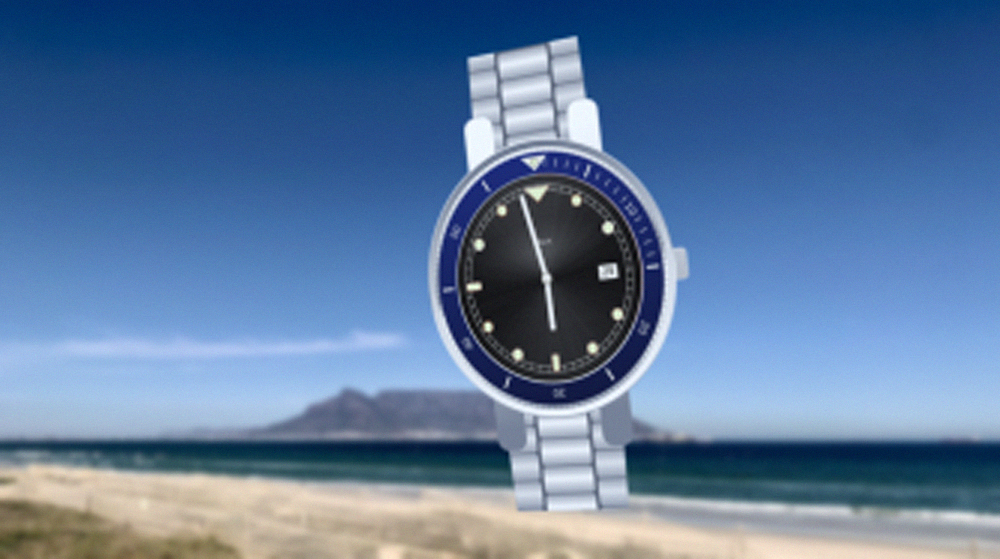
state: 5:58
